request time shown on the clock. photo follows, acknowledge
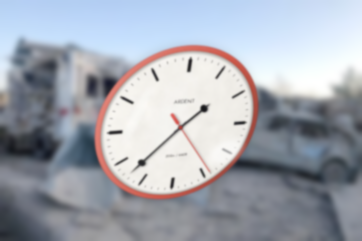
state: 1:37:24
